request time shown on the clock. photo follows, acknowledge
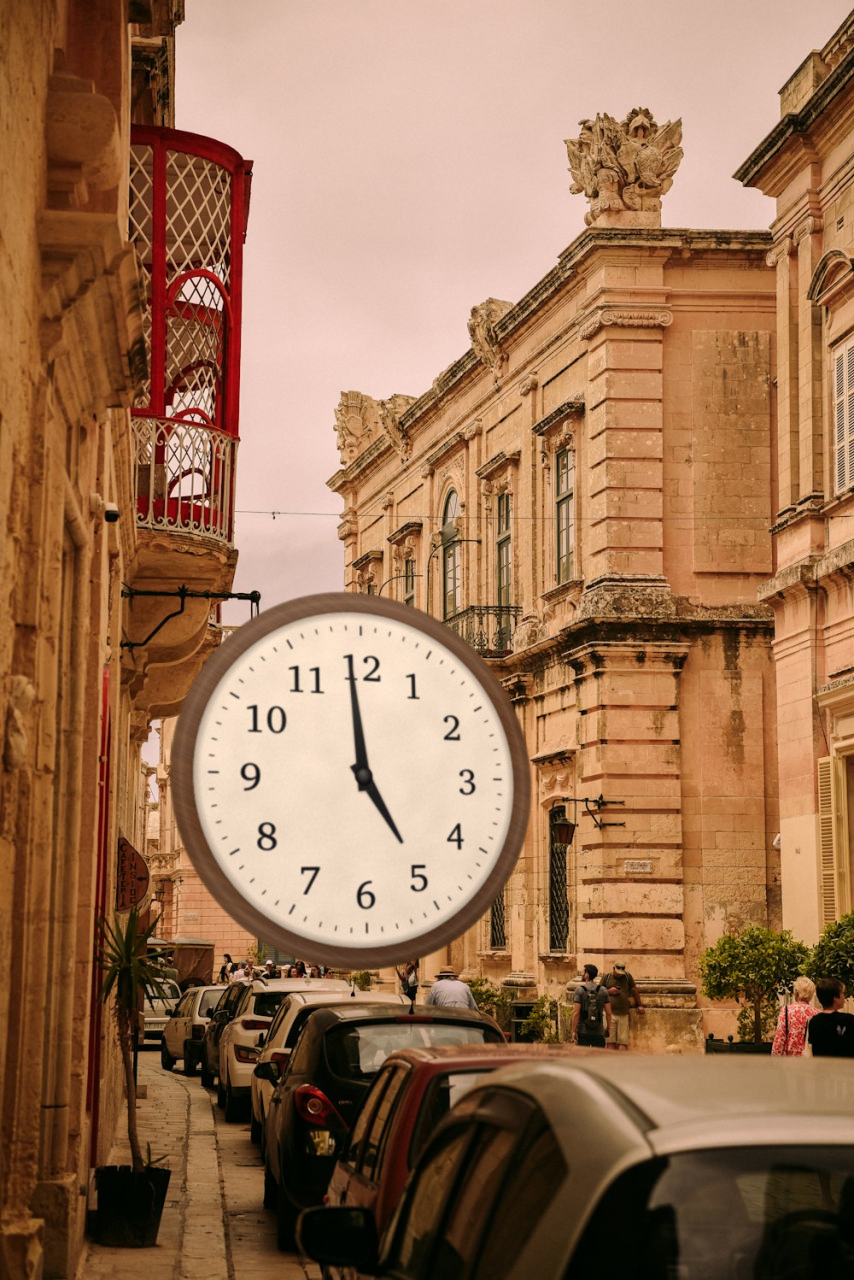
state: 4:59
